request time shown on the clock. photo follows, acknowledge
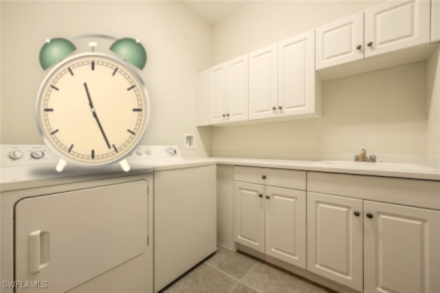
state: 11:26
